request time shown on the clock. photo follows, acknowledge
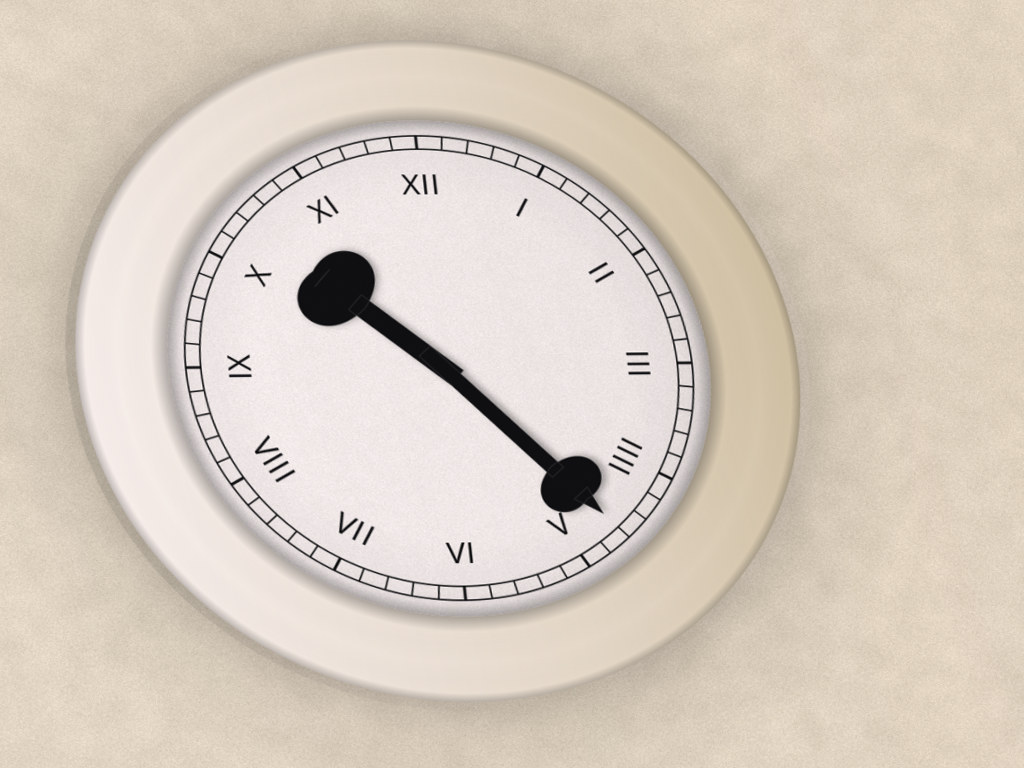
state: 10:23
